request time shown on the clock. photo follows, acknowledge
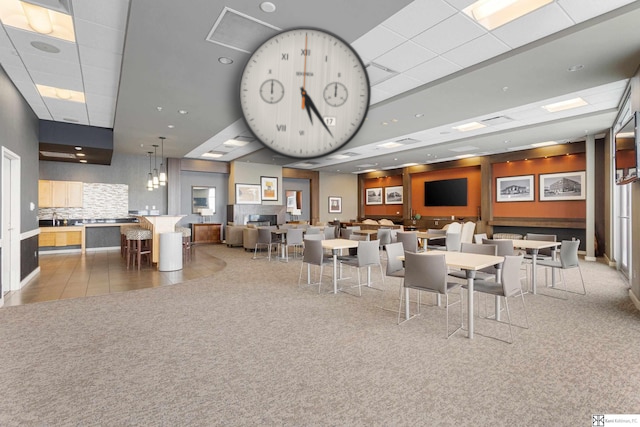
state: 5:24
